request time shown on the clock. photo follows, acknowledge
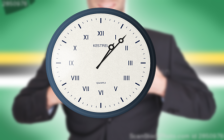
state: 1:07
